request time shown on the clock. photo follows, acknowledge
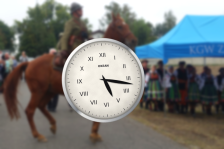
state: 5:17
